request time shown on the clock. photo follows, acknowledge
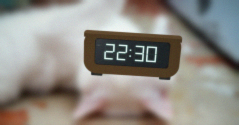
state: 22:30
